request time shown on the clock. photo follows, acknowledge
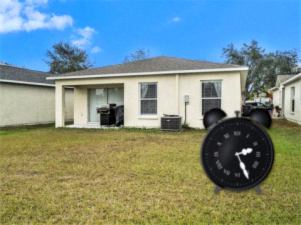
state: 2:26
